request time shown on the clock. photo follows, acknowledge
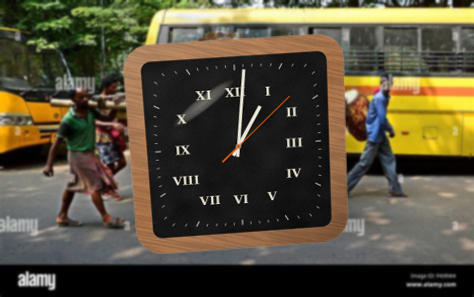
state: 1:01:08
